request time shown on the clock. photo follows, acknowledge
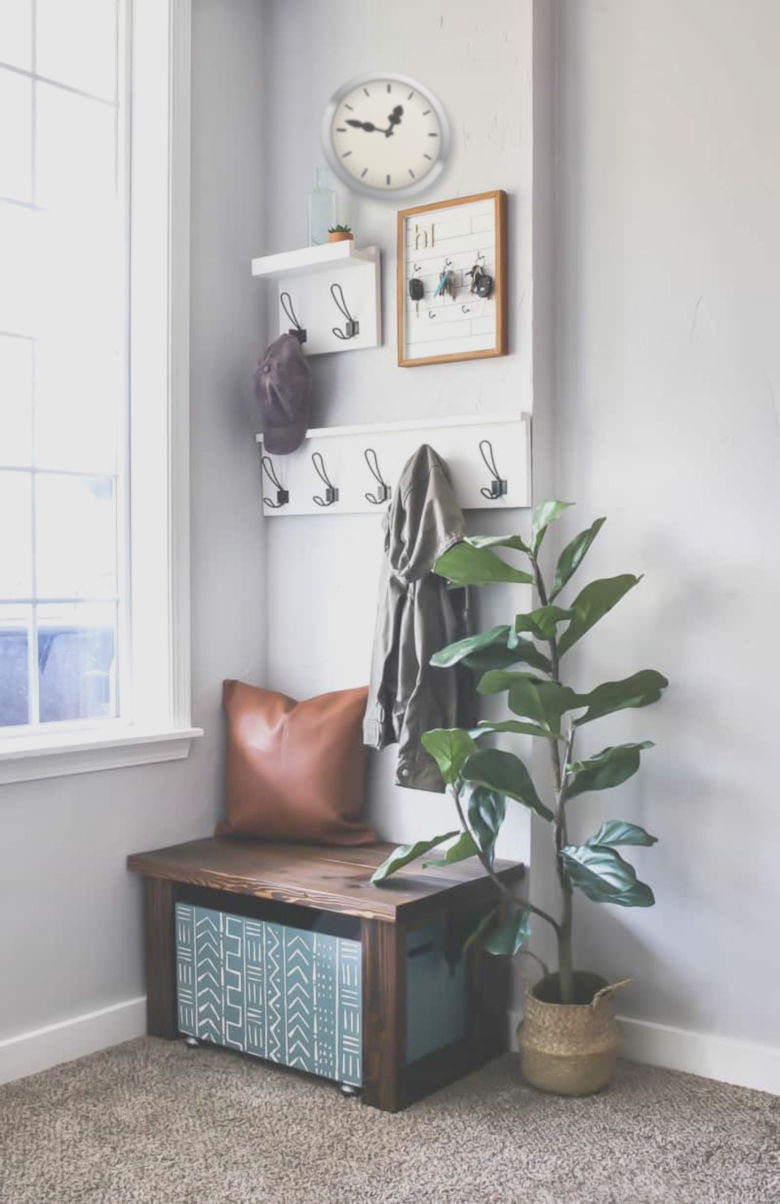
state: 12:47
